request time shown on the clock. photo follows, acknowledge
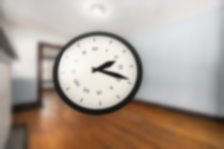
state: 2:19
